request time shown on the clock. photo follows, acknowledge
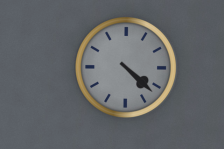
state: 4:22
